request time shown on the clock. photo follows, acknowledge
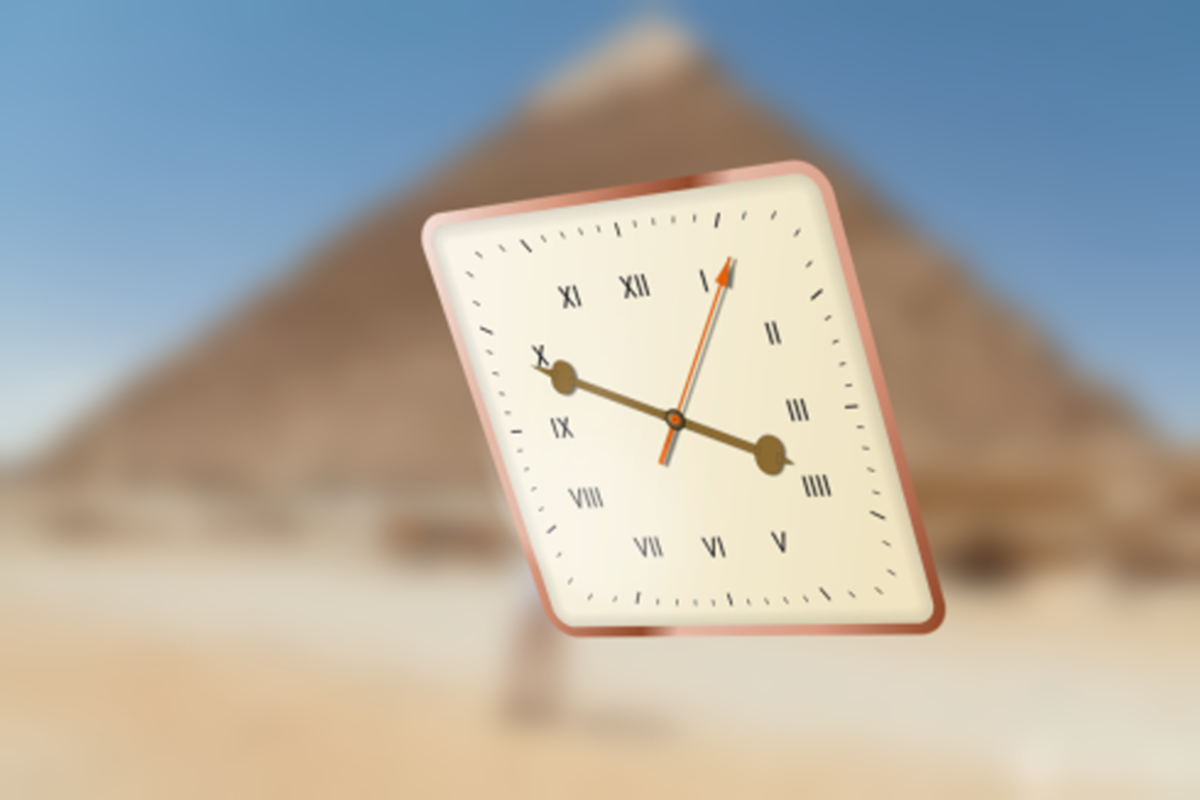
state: 3:49:06
